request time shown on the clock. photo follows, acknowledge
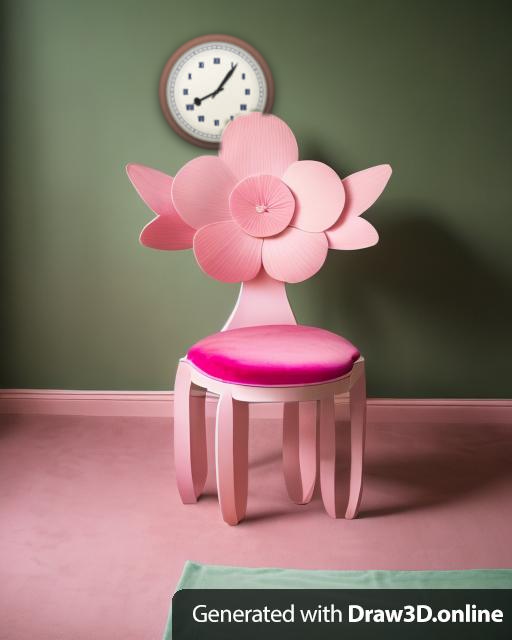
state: 8:06
